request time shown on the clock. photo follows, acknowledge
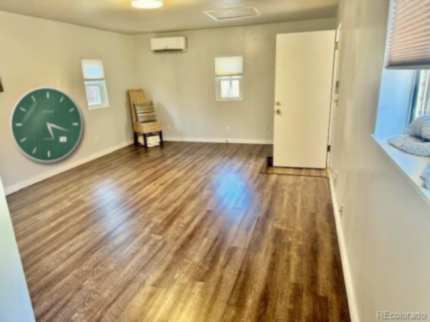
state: 5:18
